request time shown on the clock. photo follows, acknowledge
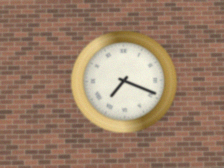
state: 7:19
